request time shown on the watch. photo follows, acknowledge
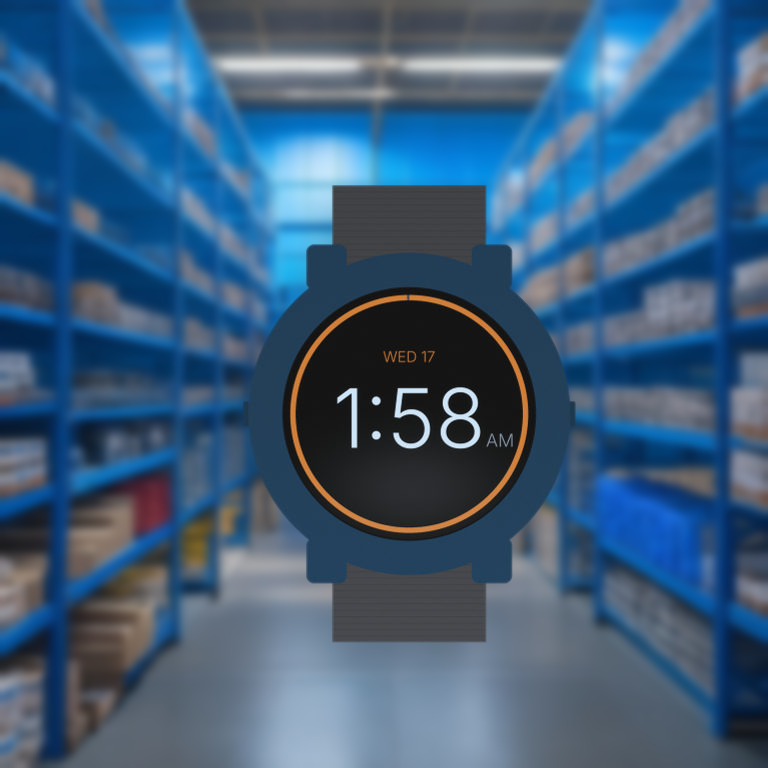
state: 1:58
